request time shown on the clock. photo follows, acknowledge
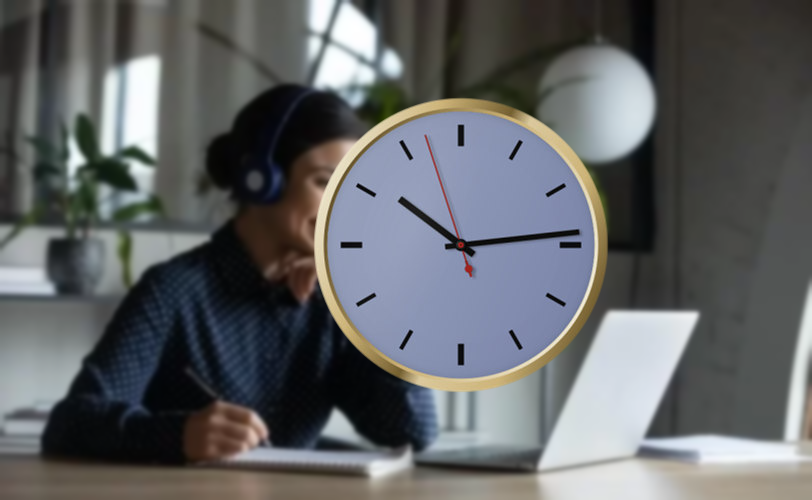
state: 10:13:57
